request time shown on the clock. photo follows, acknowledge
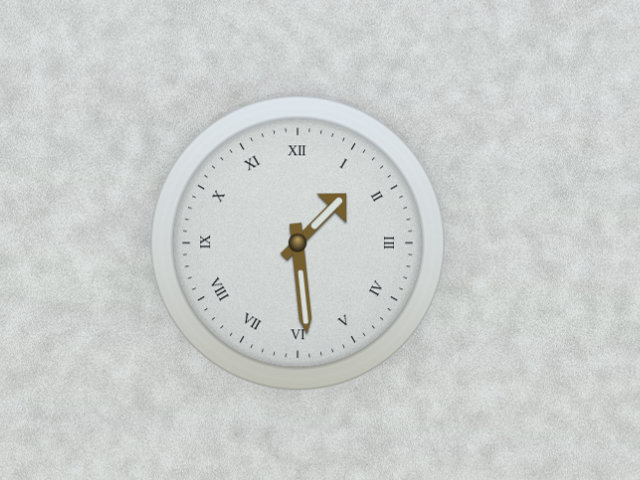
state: 1:29
